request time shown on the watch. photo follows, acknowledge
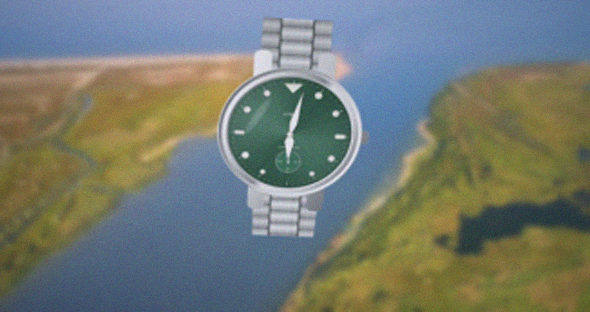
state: 6:02
